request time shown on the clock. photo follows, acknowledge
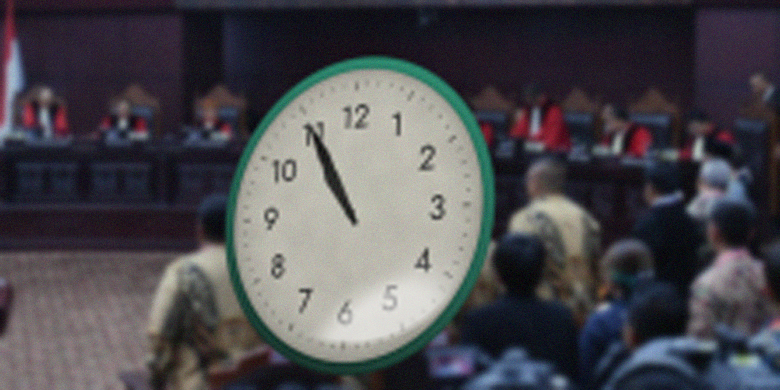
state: 10:55
